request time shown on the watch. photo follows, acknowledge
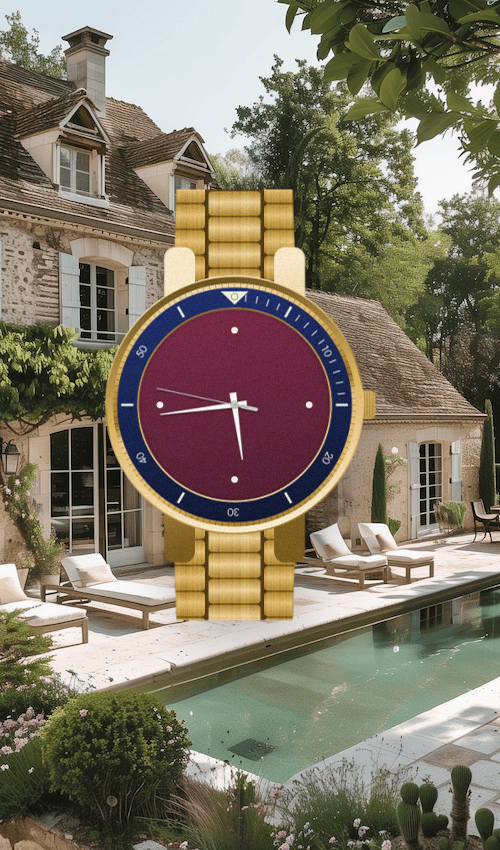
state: 5:43:47
